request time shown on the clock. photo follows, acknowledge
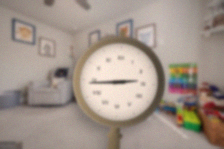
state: 2:44
